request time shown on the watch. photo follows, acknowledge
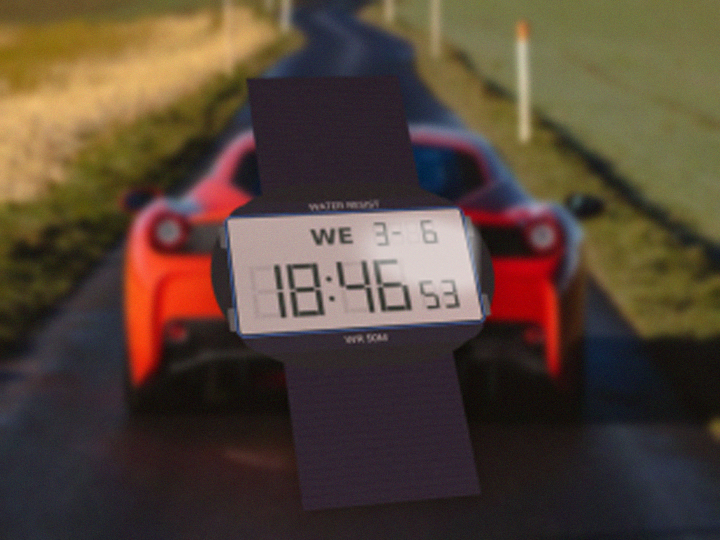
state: 18:46:53
